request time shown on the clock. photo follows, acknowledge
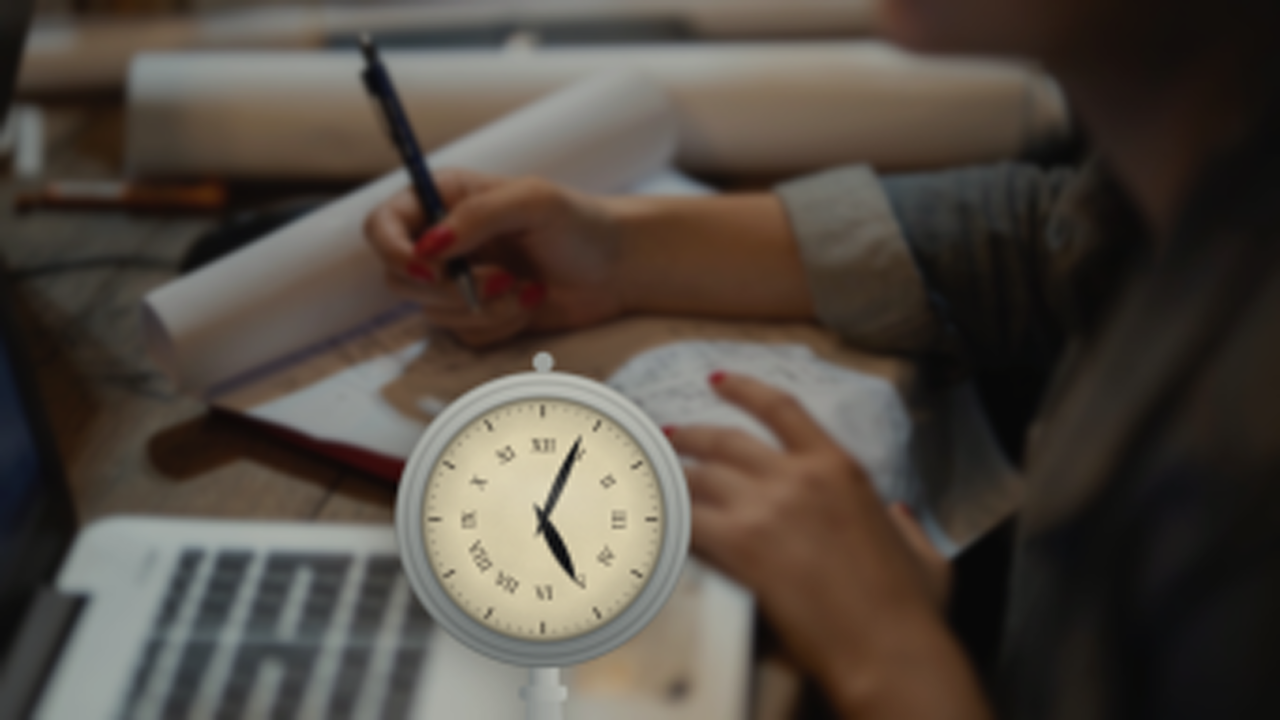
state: 5:04
